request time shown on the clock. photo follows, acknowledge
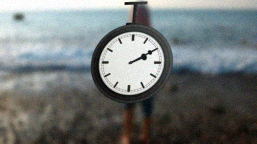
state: 2:10
